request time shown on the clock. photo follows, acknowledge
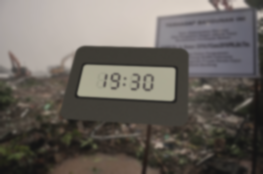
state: 19:30
